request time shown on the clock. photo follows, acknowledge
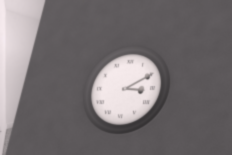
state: 3:10
